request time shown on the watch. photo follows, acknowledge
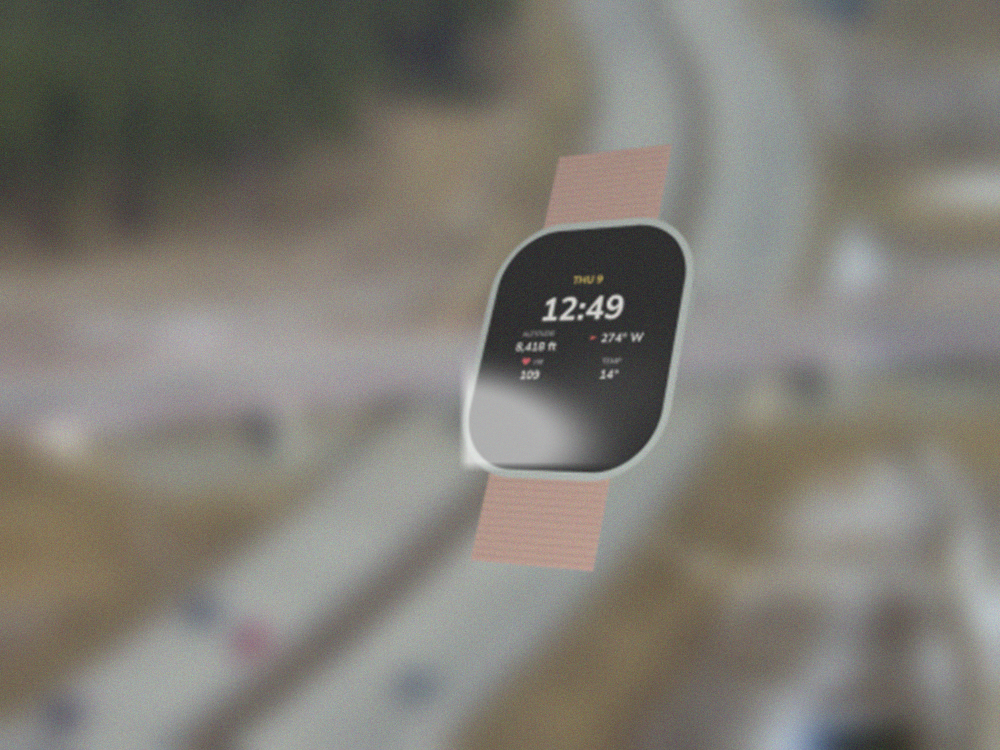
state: 12:49
